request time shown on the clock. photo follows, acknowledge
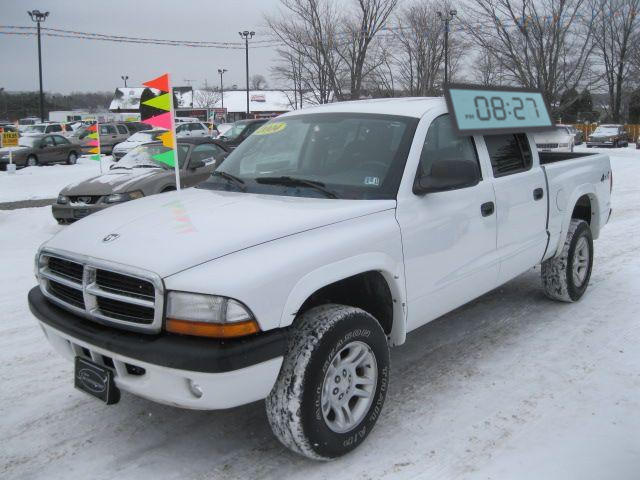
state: 8:27
